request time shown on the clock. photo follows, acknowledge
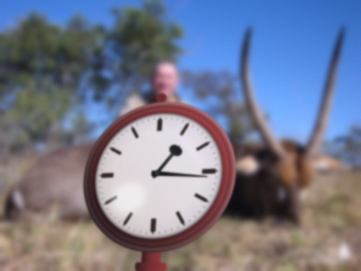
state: 1:16
